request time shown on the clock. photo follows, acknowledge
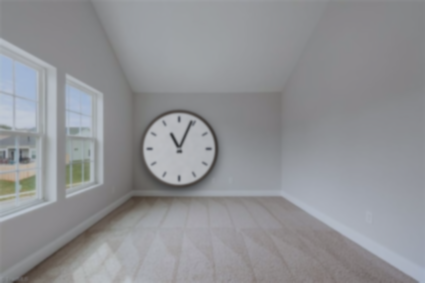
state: 11:04
